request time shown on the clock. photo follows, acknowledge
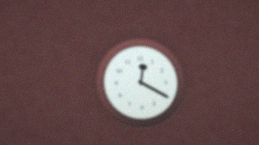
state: 12:20
